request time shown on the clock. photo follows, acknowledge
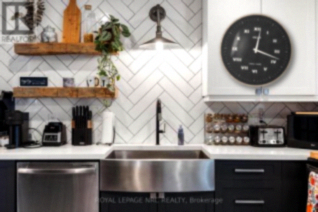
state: 12:18
